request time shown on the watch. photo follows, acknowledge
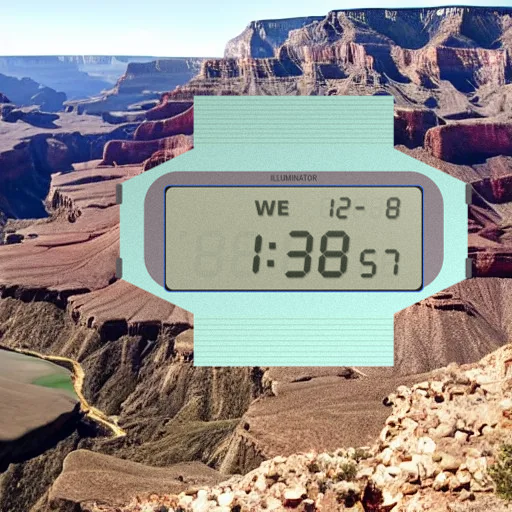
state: 1:38:57
